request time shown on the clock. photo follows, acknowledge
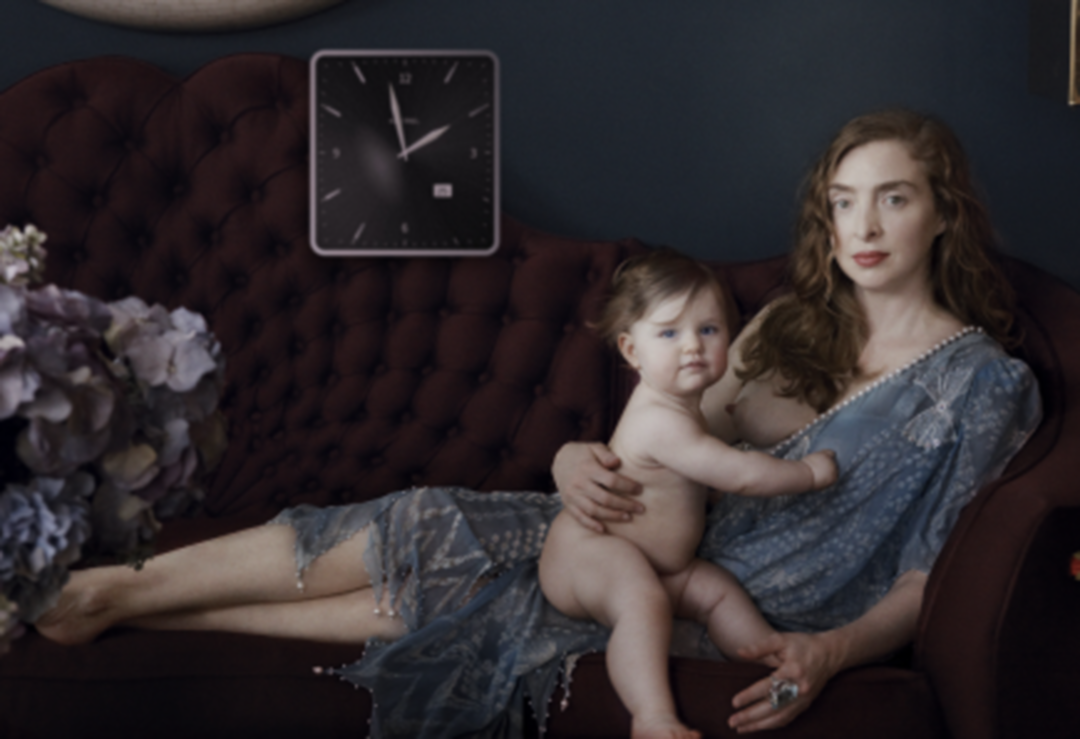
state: 1:58
